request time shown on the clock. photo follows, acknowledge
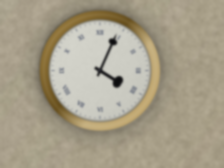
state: 4:04
